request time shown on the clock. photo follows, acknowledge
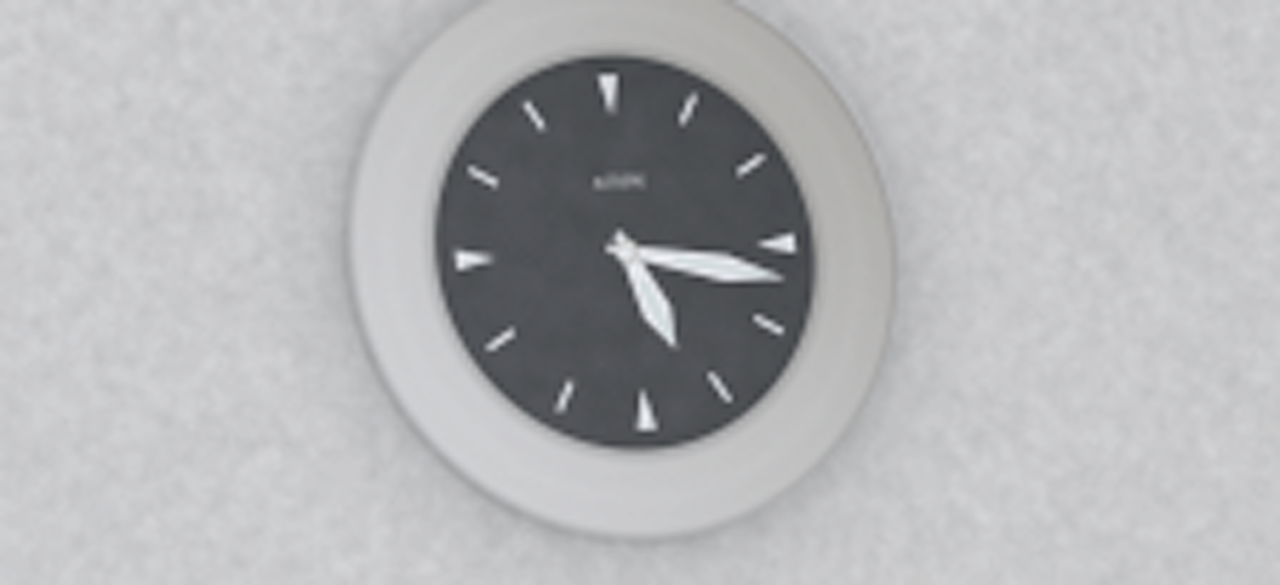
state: 5:17
